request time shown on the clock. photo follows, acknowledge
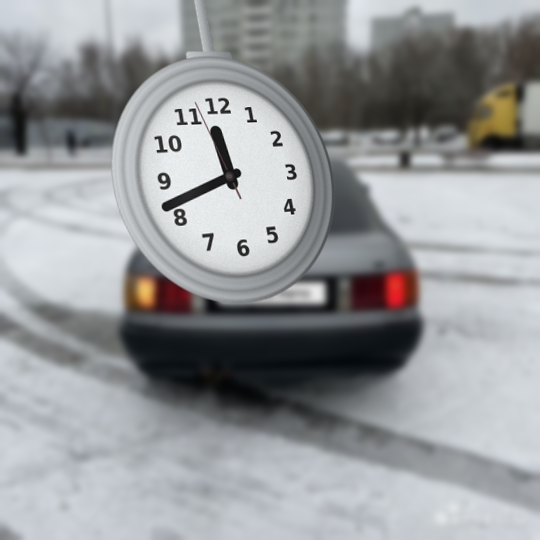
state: 11:41:57
